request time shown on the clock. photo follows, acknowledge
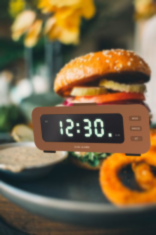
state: 12:30
